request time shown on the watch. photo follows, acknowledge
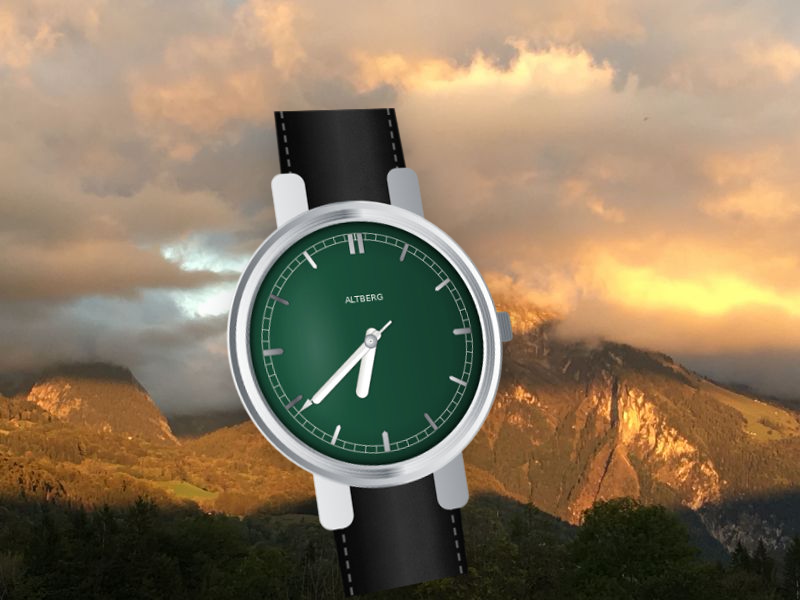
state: 6:38:39
